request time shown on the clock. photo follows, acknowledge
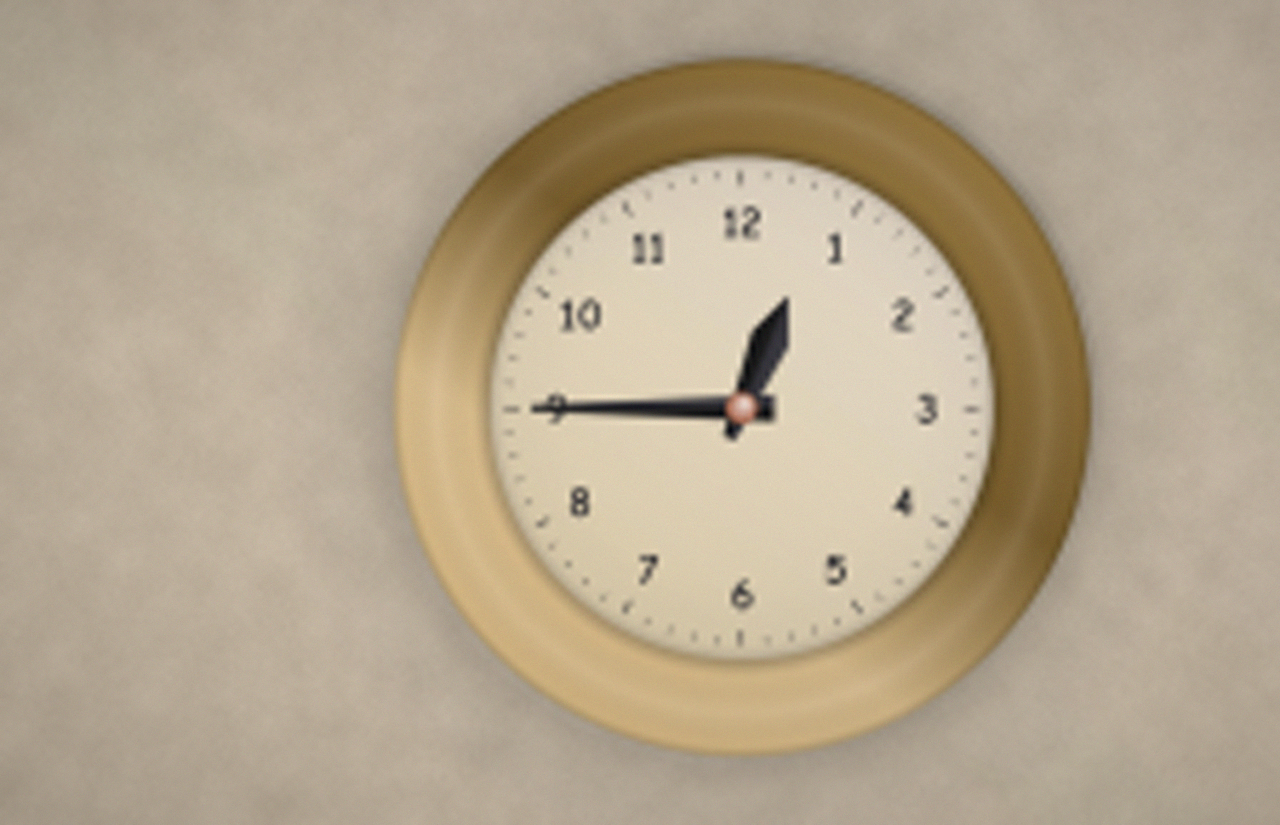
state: 12:45
